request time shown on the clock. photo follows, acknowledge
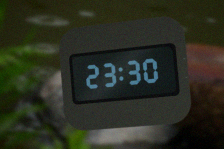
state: 23:30
